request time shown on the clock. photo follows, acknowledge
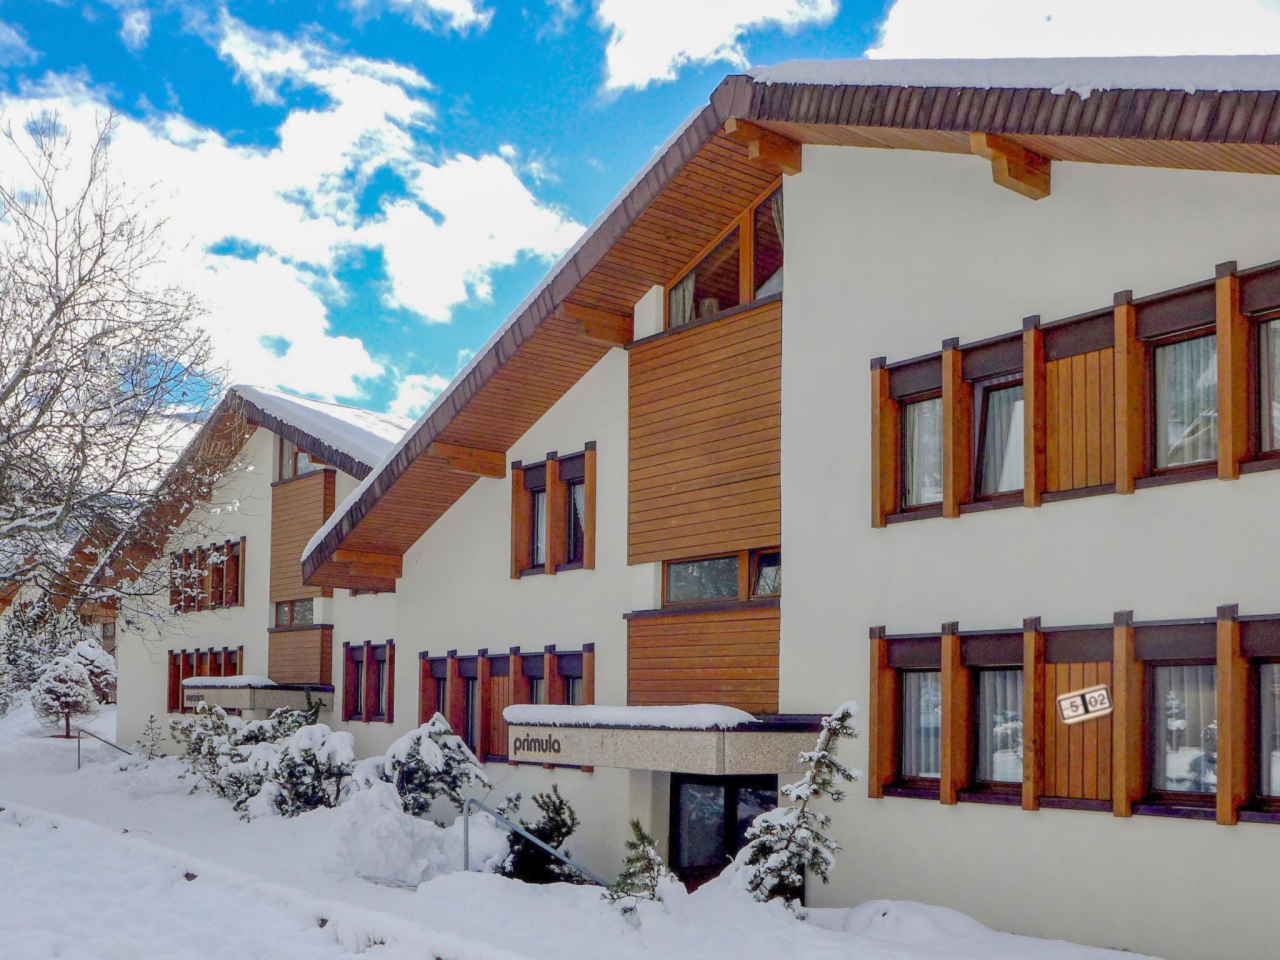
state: 5:02
